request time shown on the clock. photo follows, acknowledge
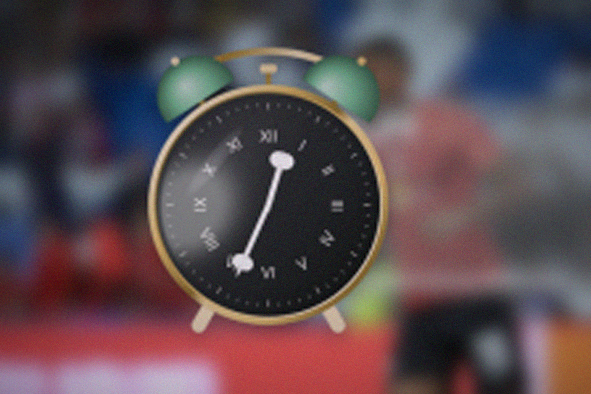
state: 12:34
